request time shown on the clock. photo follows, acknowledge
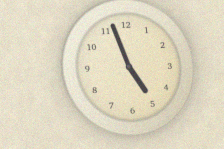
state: 4:57
